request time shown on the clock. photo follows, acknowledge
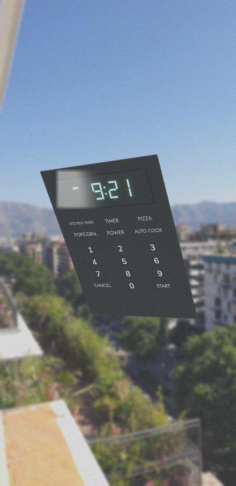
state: 9:21
